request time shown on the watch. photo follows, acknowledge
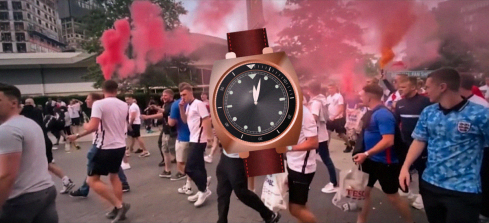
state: 12:03
